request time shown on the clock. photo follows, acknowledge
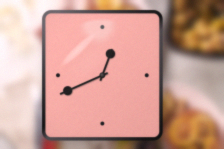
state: 12:41
